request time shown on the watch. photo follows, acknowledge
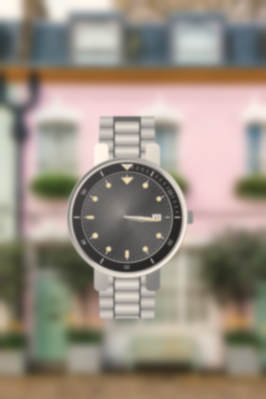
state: 3:16
